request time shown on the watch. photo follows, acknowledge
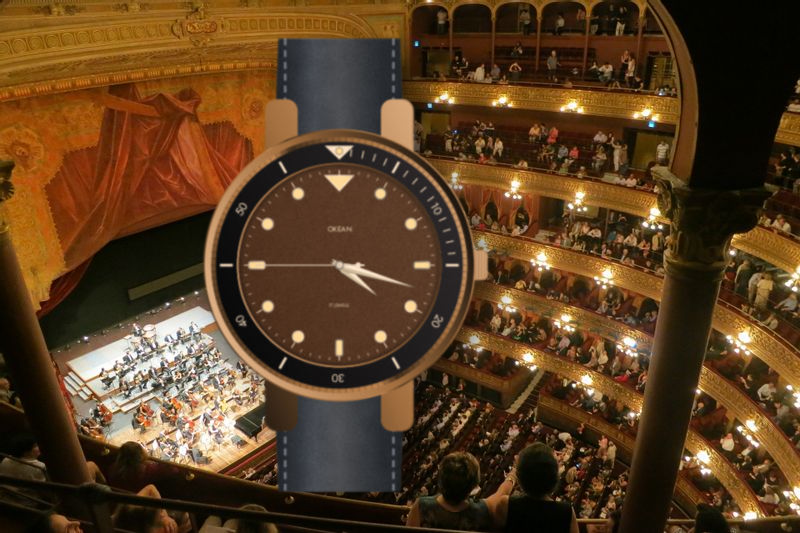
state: 4:17:45
